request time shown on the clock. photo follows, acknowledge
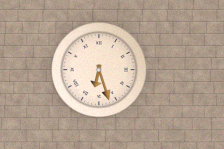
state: 6:27
